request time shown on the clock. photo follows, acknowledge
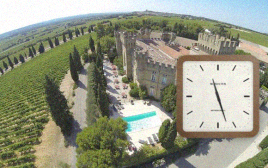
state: 11:27
